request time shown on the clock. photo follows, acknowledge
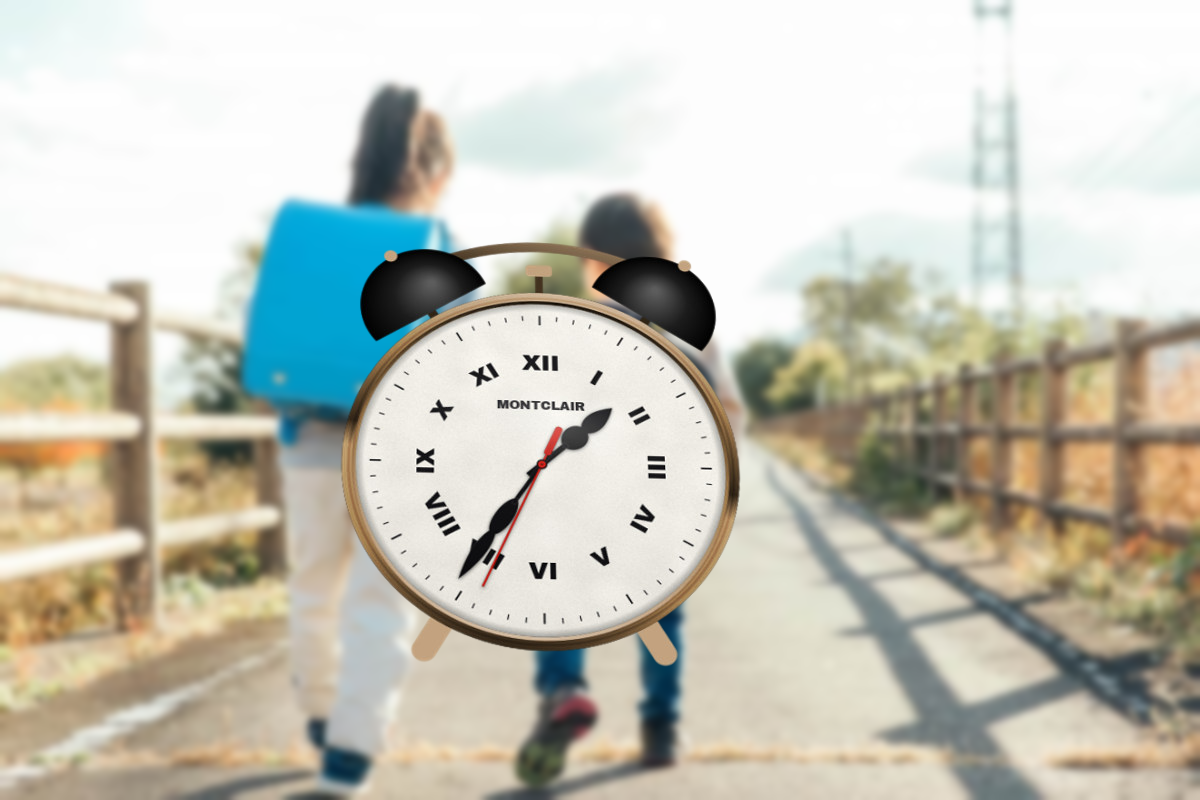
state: 1:35:34
